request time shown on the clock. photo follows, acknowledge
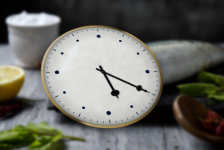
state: 5:20
